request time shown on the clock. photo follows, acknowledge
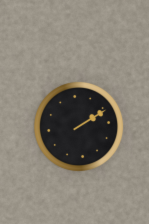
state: 2:11
